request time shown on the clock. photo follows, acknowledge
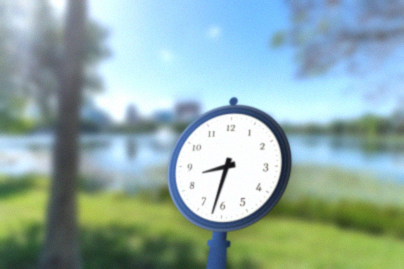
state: 8:32
